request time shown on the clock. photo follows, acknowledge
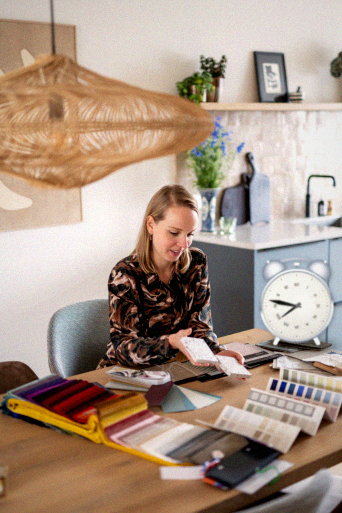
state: 7:47
